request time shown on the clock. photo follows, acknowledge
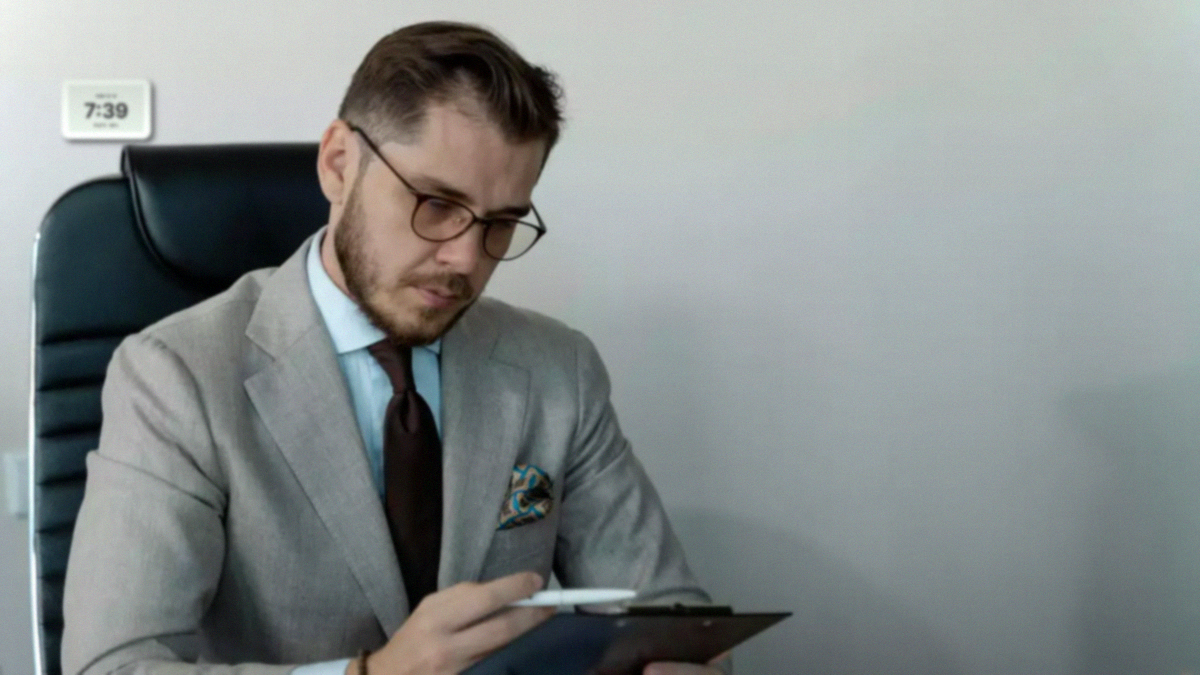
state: 7:39
